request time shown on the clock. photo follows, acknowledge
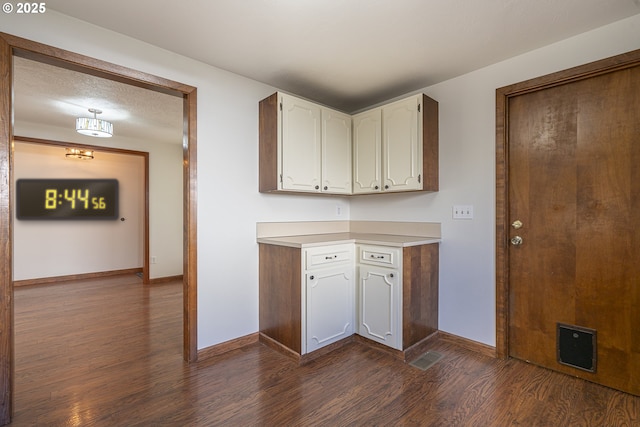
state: 8:44:56
